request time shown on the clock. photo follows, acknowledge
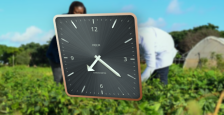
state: 7:22
